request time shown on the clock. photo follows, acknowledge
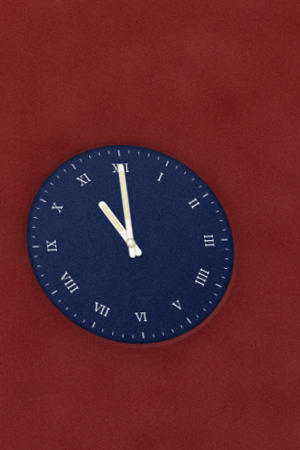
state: 11:00
